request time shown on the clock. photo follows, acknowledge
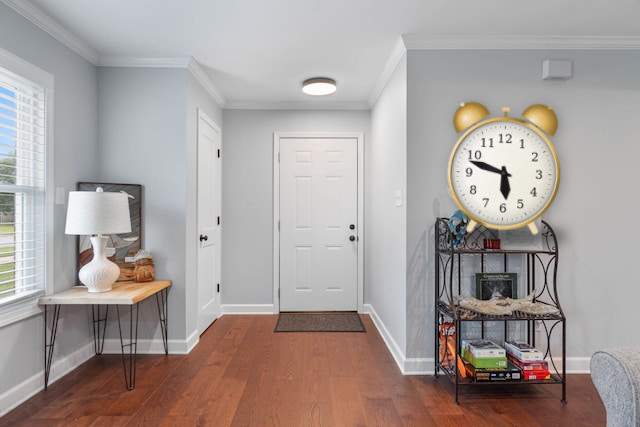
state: 5:48
